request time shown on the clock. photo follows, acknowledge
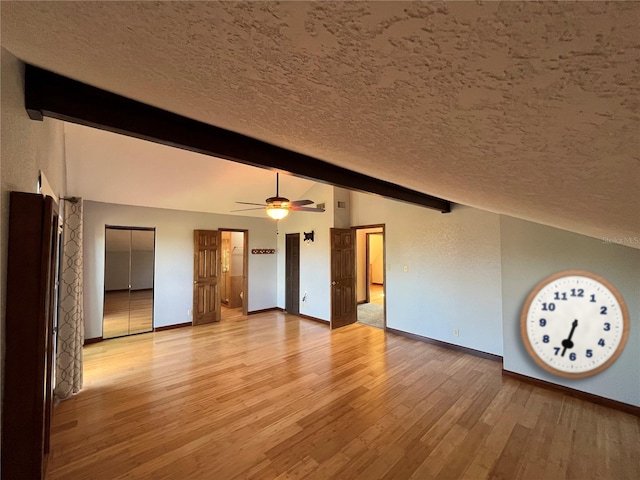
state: 6:33
